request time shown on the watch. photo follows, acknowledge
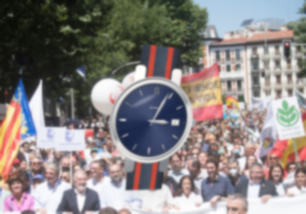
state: 3:04
